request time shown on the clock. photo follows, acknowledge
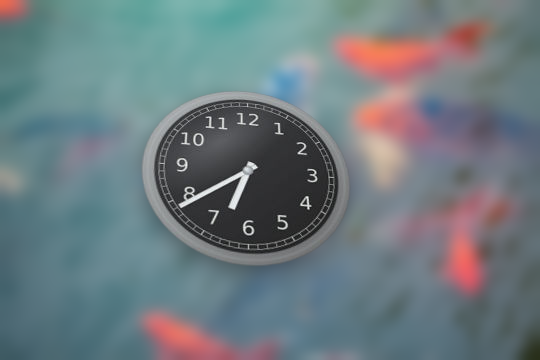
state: 6:39
